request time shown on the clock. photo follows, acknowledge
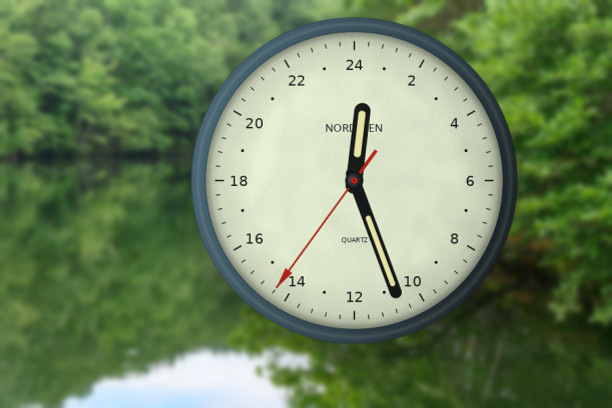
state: 0:26:36
